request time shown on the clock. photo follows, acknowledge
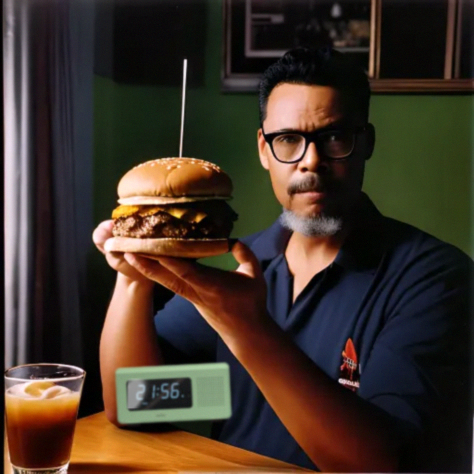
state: 21:56
